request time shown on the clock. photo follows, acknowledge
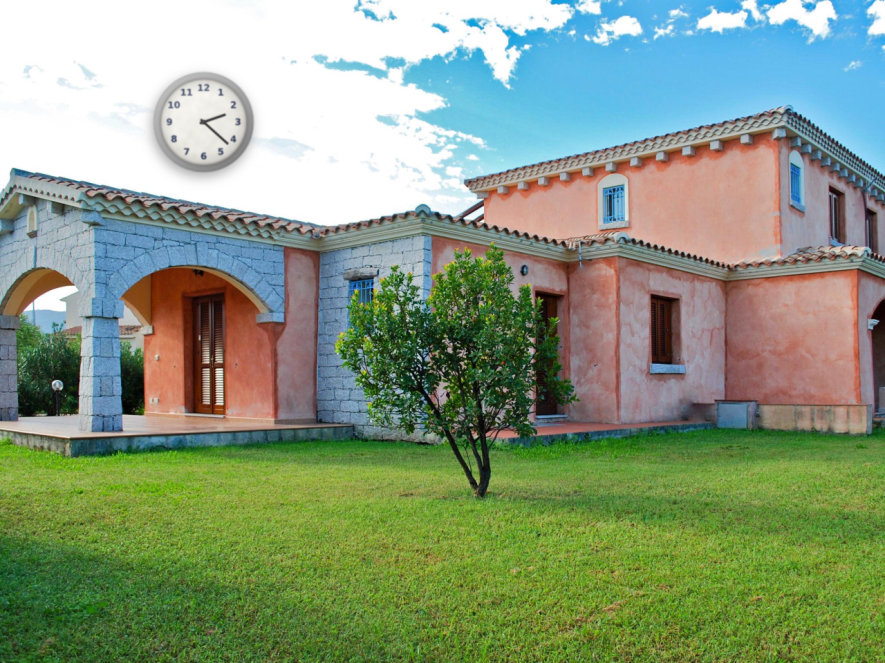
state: 2:22
